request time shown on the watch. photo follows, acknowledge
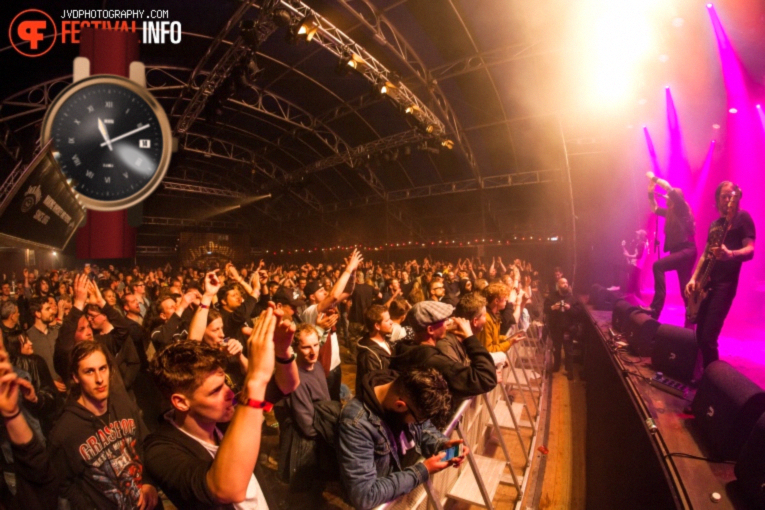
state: 11:11
